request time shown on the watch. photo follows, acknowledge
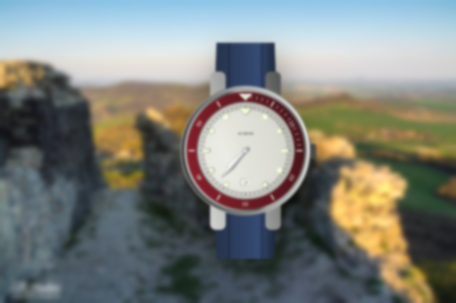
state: 7:37
